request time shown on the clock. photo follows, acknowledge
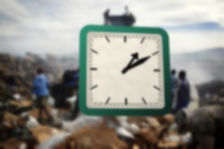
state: 1:10
